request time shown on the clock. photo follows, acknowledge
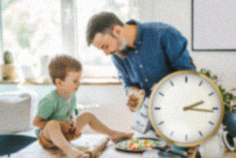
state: 2:16
